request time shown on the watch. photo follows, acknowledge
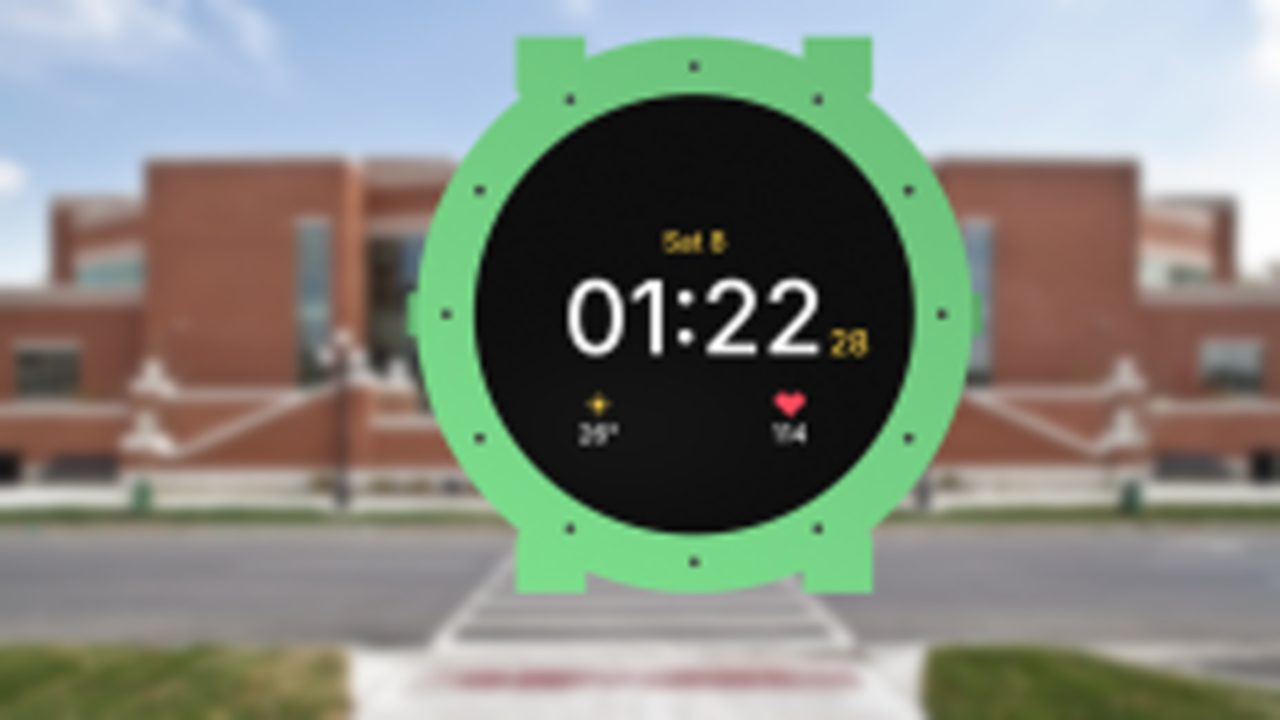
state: 1:22
